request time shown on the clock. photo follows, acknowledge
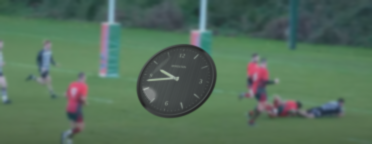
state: 9:43
